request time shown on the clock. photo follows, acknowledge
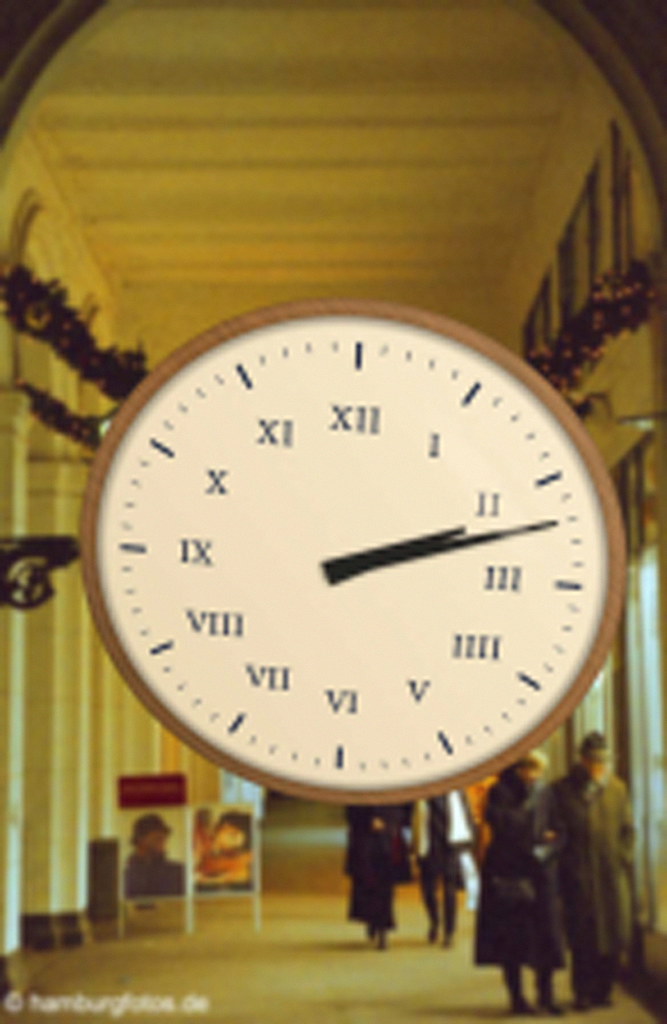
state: 2:12
